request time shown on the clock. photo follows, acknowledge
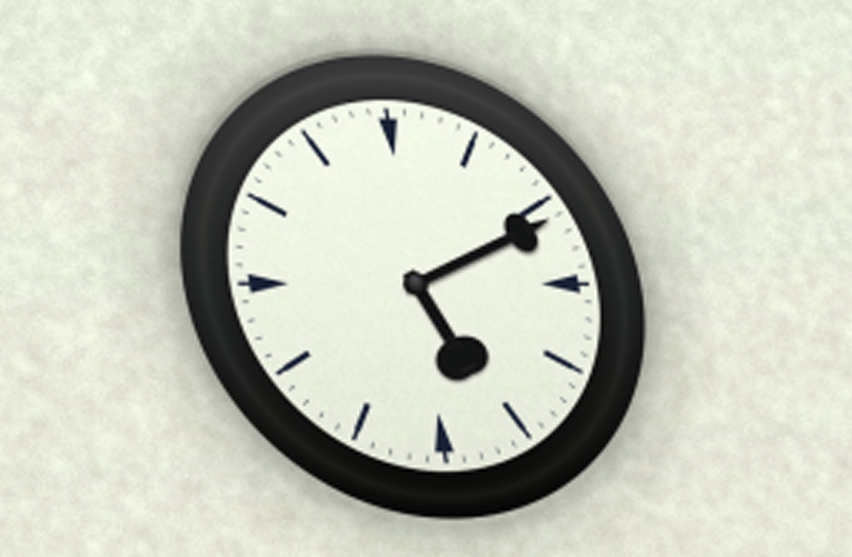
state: 5:11
